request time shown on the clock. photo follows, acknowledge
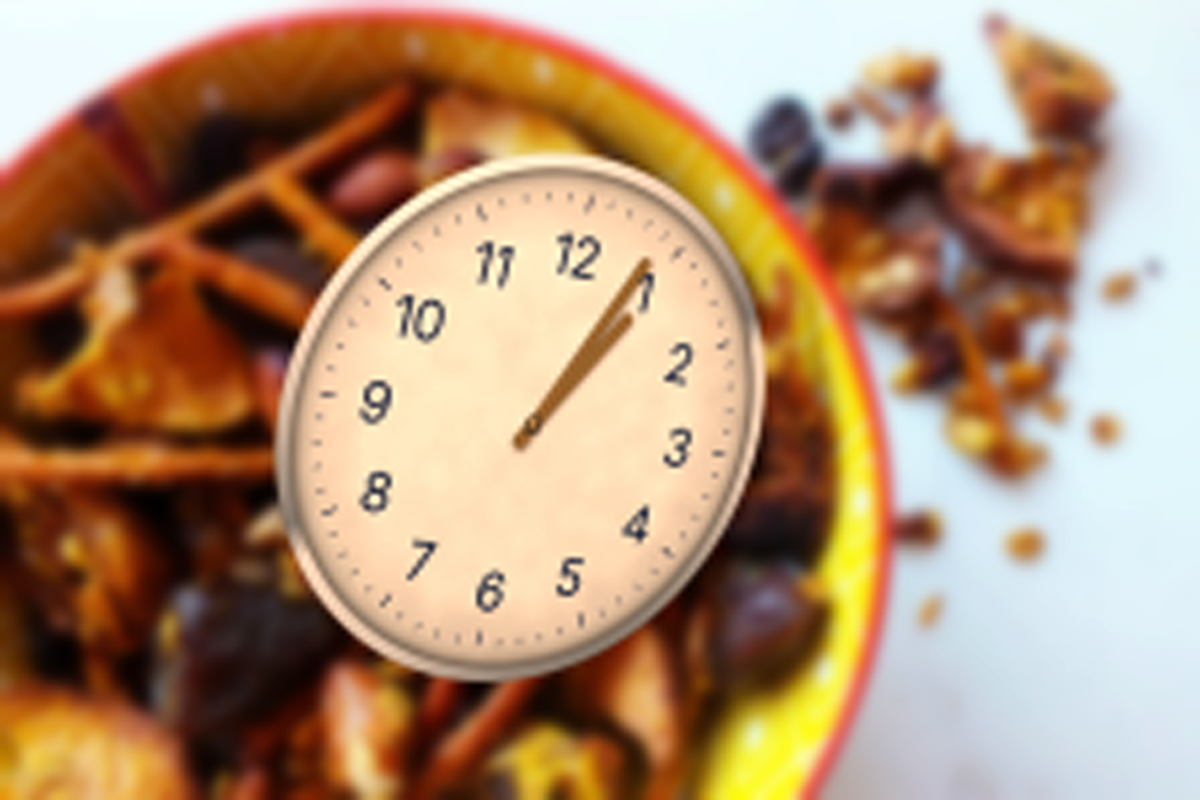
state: 1:04
